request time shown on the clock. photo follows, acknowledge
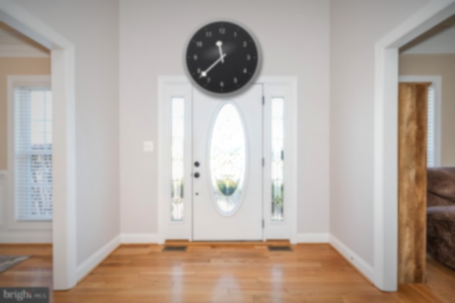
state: 11:38
